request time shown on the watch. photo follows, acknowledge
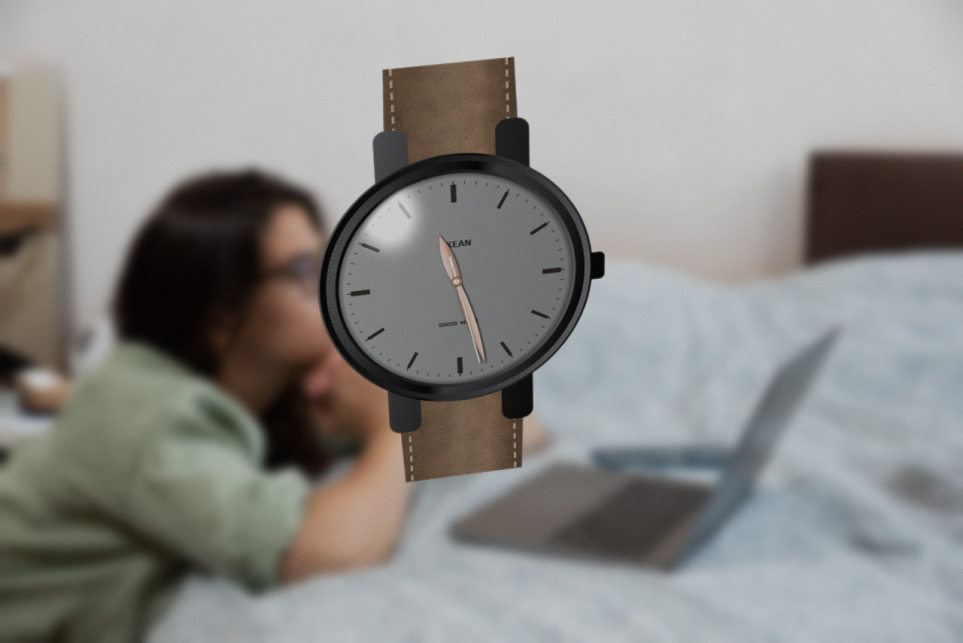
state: 11:27:28
